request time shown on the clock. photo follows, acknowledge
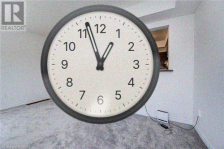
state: 12:57
